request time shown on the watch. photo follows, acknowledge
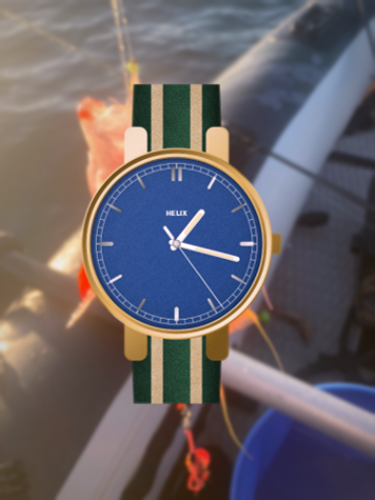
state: 1:17:24
